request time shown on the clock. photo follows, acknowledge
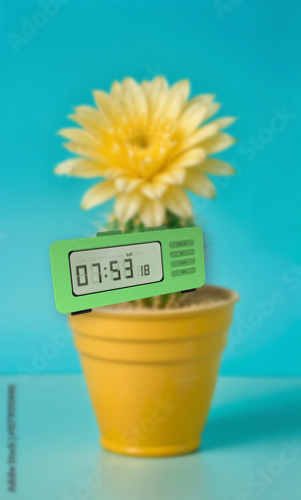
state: 7:53:18
